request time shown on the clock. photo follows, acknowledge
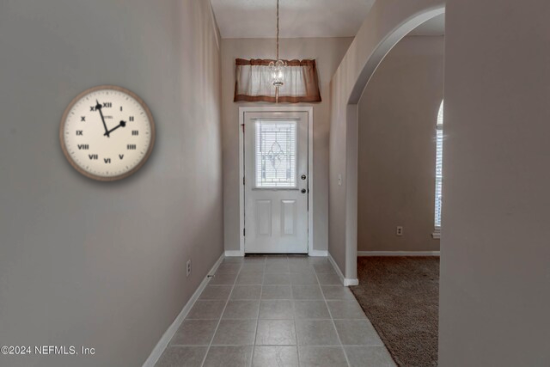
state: 1:57
